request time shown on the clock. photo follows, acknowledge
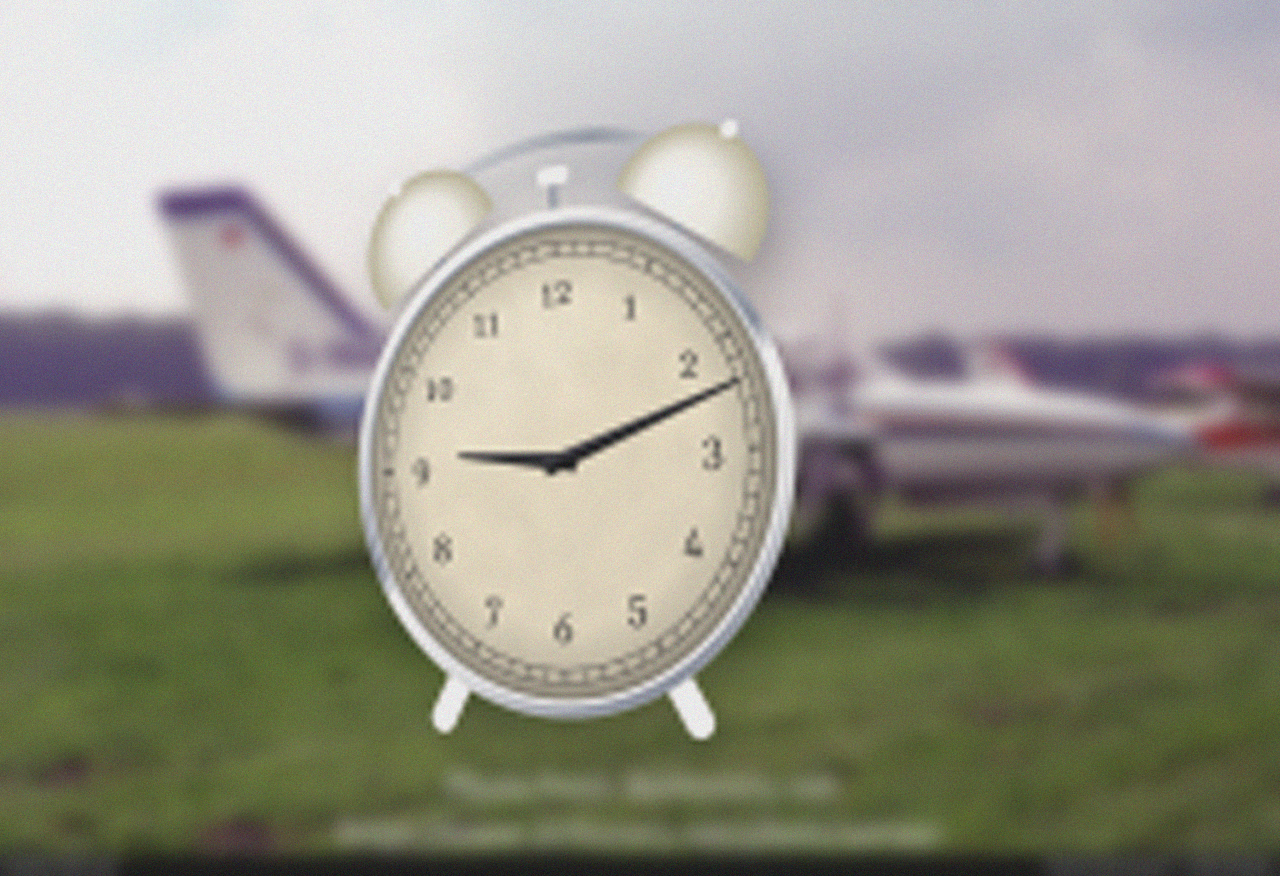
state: 9:12
